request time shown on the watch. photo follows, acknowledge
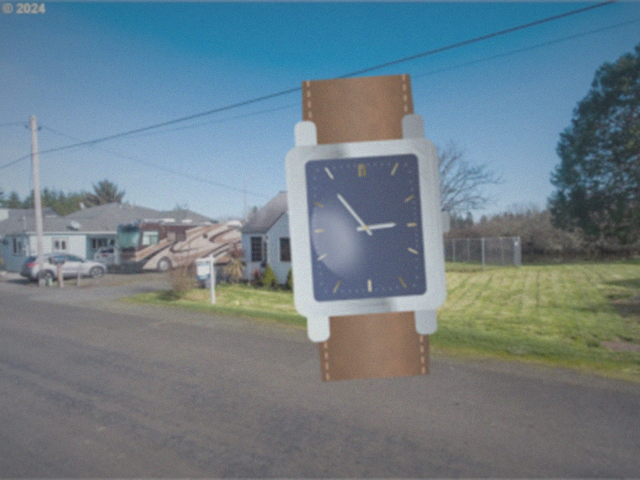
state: 2:54
